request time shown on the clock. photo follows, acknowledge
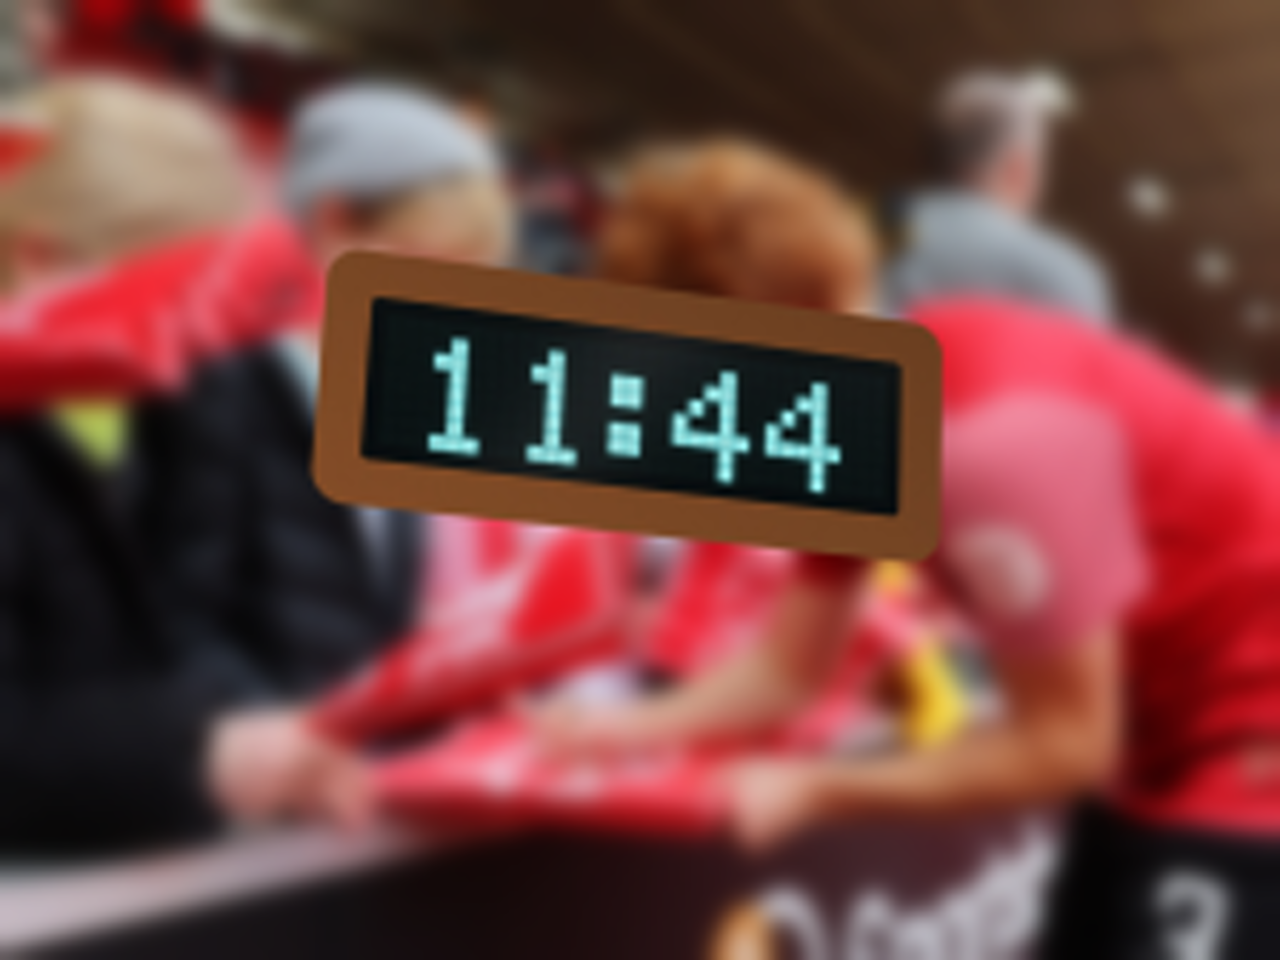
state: 11:44
